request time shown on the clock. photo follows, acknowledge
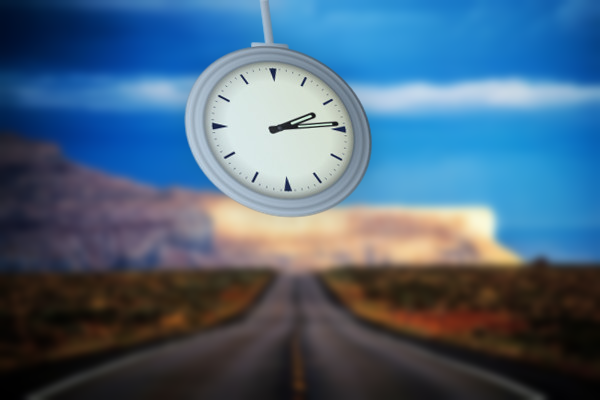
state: 2:14
